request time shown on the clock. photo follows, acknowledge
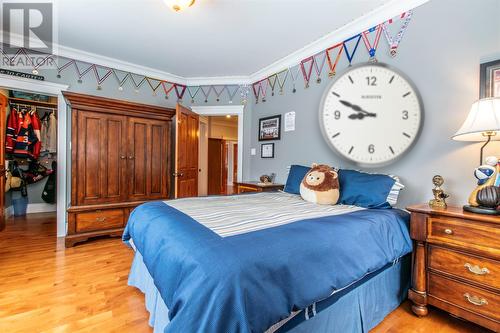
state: 8:49
